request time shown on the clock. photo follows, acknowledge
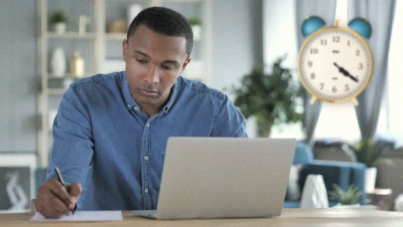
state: 4:21
